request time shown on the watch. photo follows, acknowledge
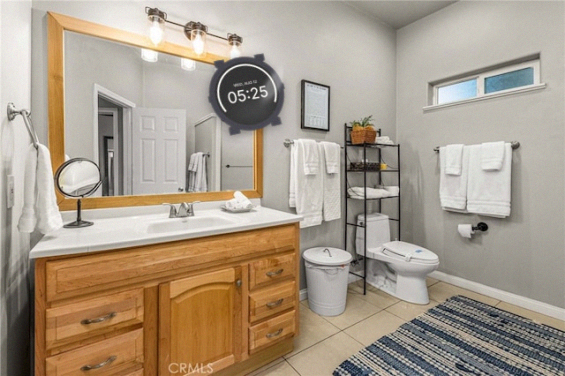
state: 5:25
